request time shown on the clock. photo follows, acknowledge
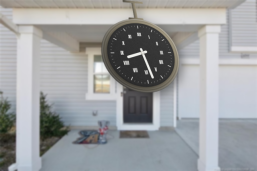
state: 8:28
